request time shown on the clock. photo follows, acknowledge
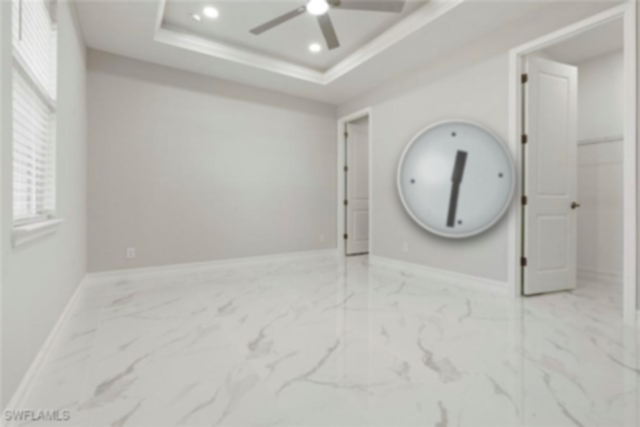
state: 12:32
